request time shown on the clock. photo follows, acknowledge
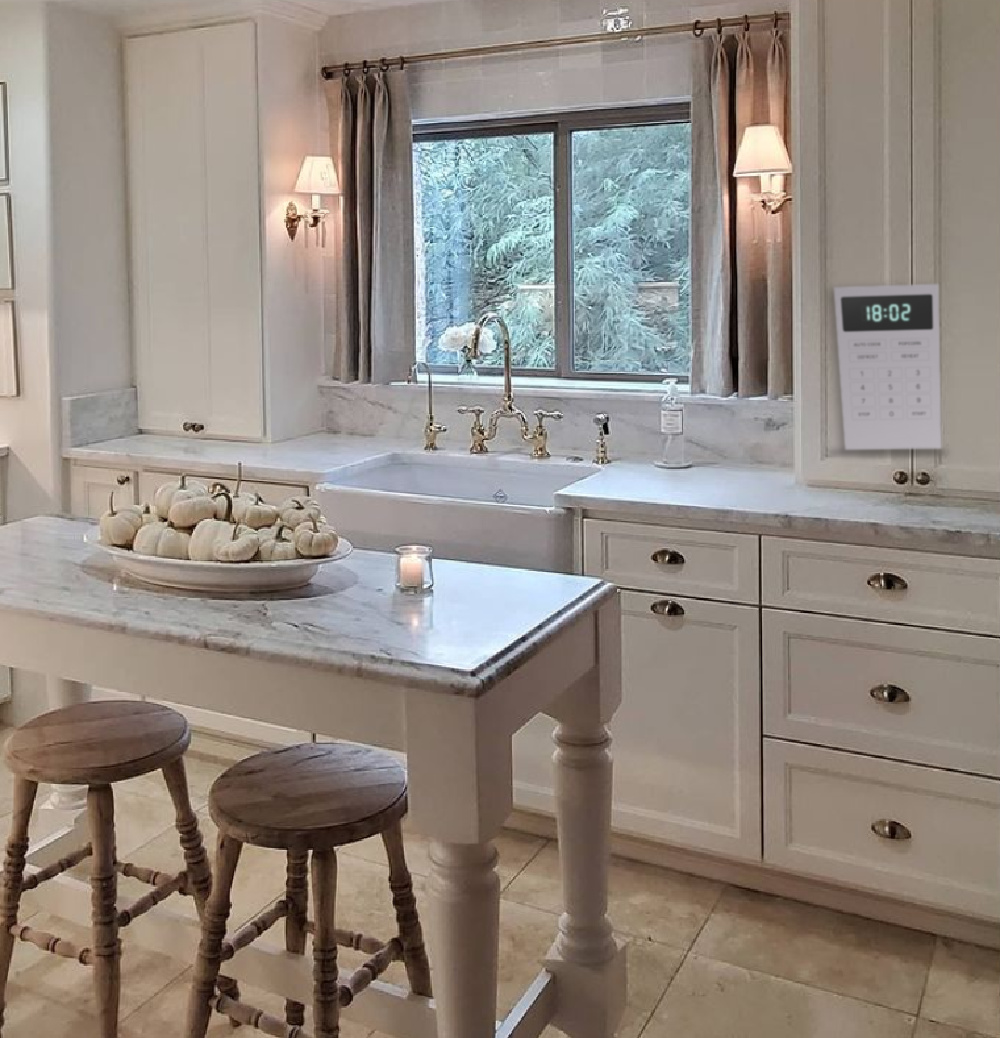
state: 18:02
